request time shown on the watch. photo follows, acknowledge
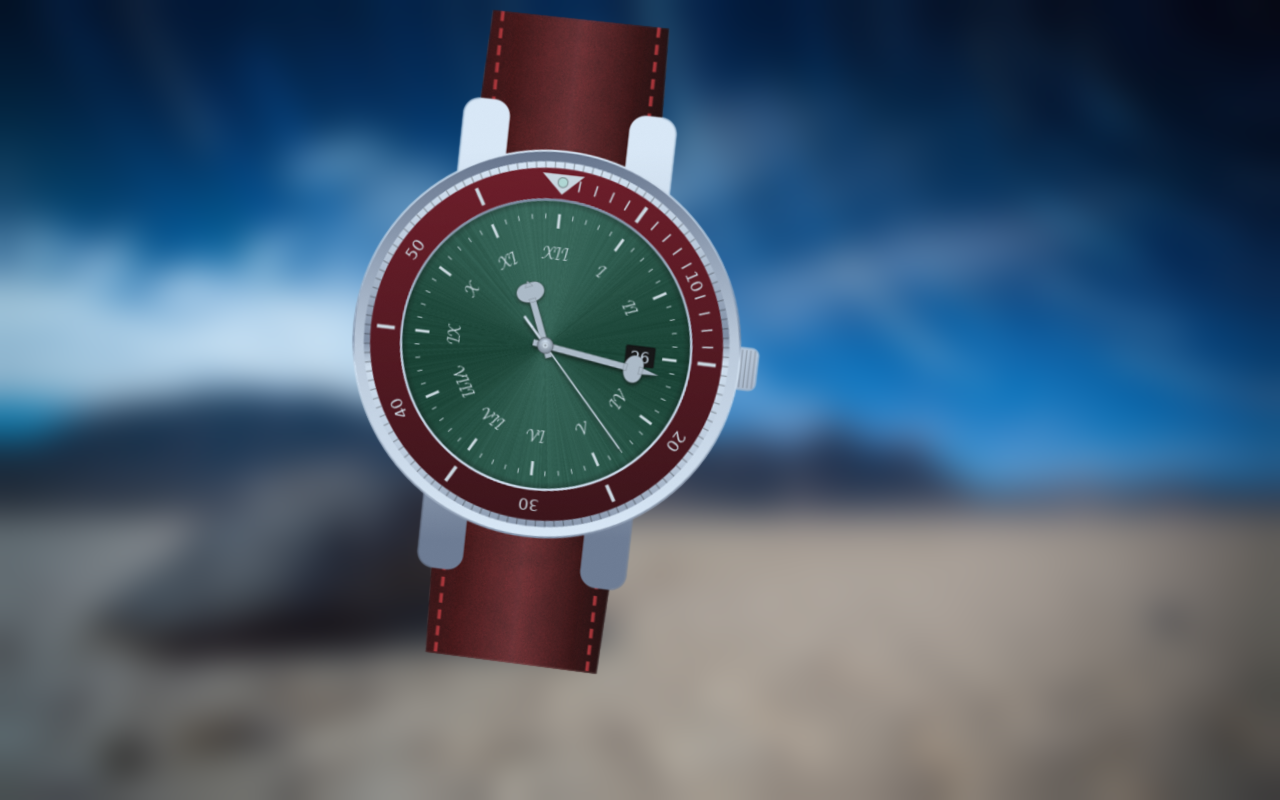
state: 11:16:23
